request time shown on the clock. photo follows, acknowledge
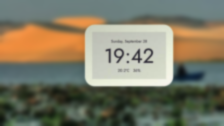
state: 19:42
